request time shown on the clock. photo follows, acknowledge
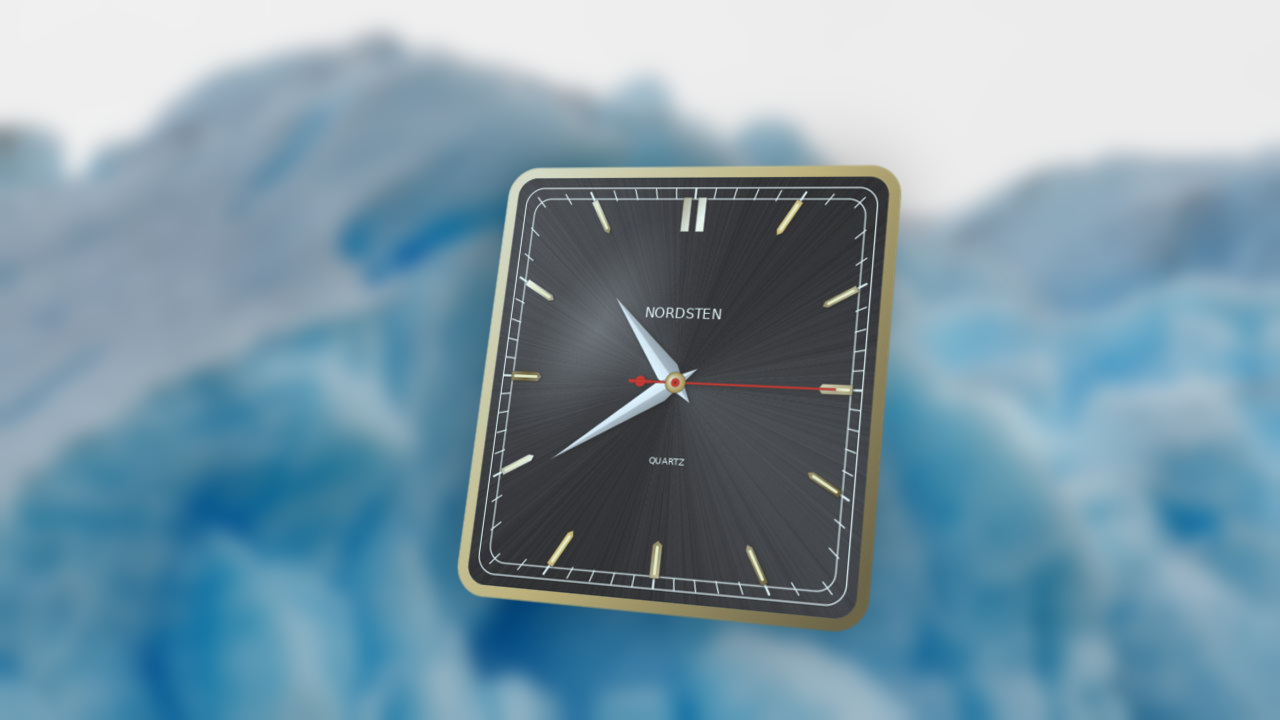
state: 10:39:15
